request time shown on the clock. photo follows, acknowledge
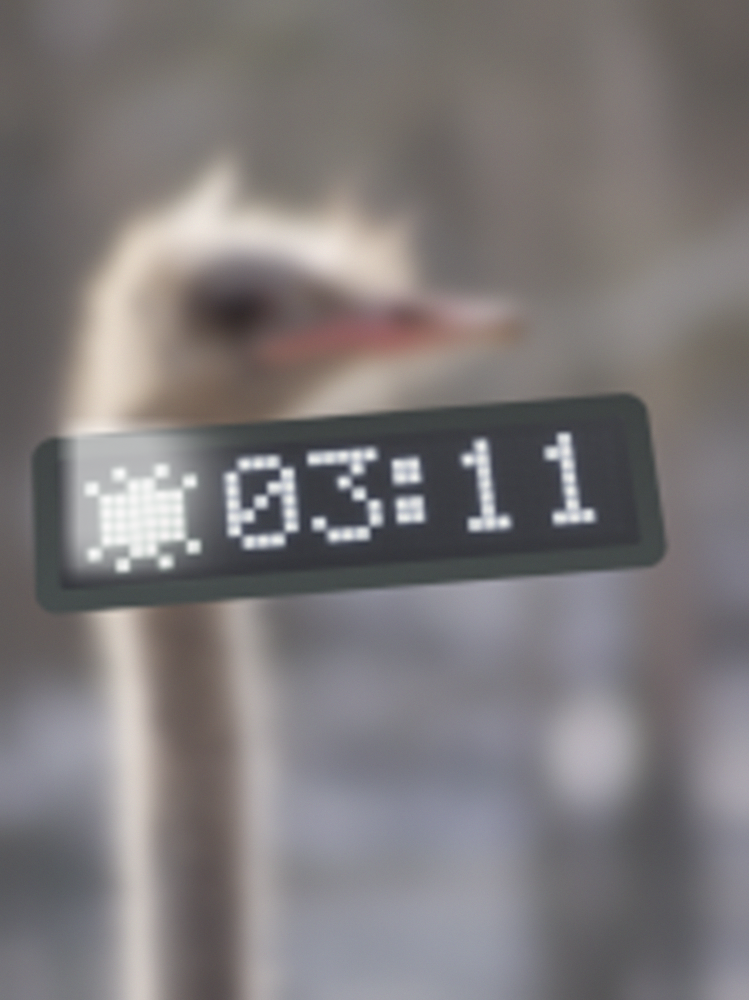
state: 3:11
